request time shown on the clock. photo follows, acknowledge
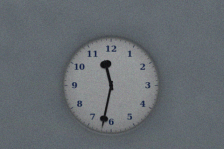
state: 11:32
